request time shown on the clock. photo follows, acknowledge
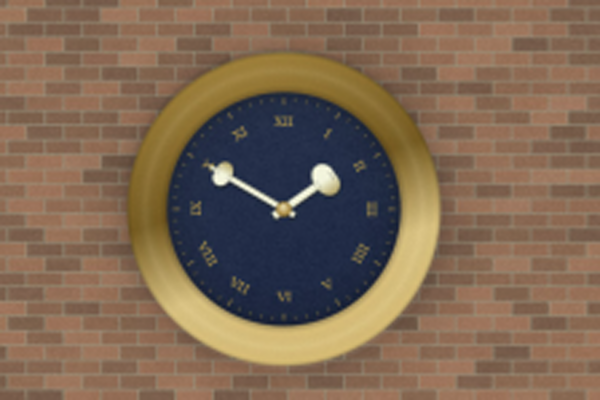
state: 1:50
